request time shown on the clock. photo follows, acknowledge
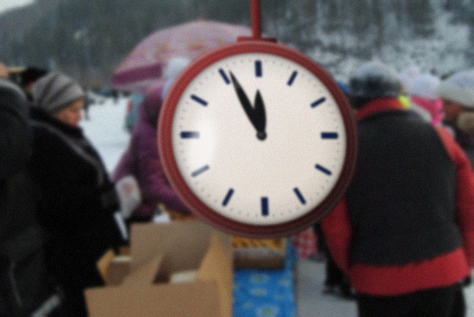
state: 11:56
